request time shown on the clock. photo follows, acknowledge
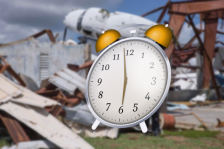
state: 5:58
